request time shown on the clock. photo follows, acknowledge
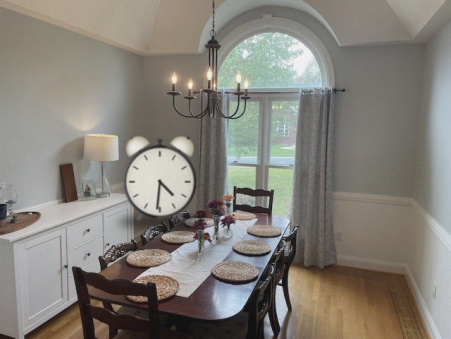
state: 4:31
